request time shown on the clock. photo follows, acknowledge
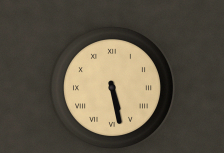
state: 5:28
